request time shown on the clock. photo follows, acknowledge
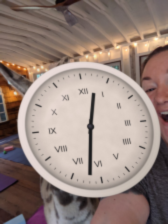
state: 12:32
